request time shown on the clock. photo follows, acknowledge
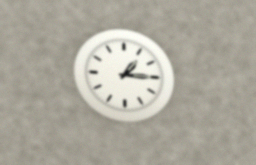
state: 1:15
